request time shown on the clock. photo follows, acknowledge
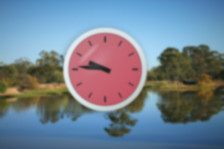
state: 9:46
